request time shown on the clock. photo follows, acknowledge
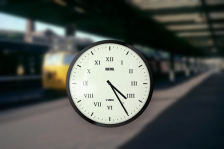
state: 4:25
